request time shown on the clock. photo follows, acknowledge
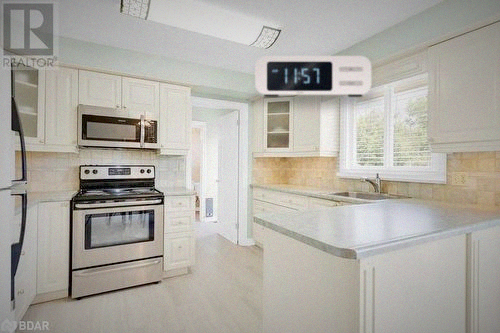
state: 11:57
